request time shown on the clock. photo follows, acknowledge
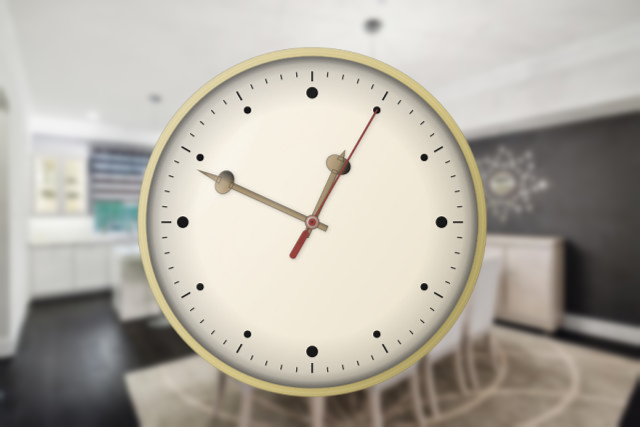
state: 12:49:05
